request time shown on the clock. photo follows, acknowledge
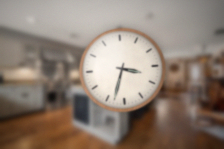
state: 3:33
